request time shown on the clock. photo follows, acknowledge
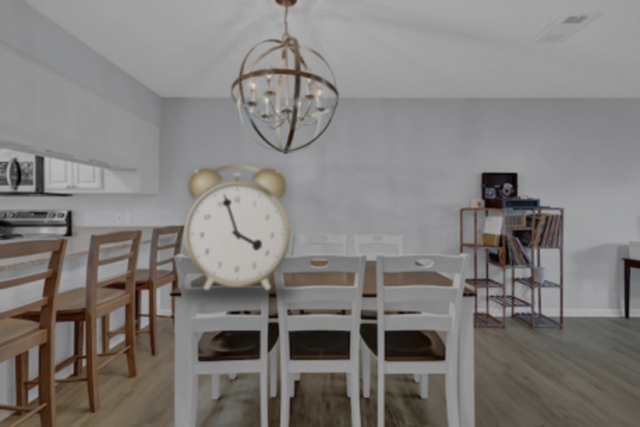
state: 3:57
